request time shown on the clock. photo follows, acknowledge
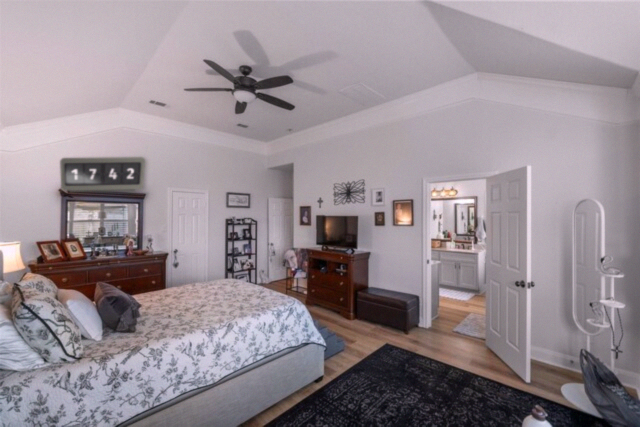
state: 17:42
